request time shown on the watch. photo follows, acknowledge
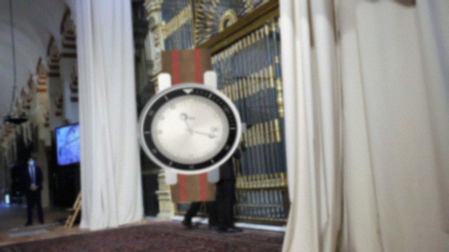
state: 11:18
